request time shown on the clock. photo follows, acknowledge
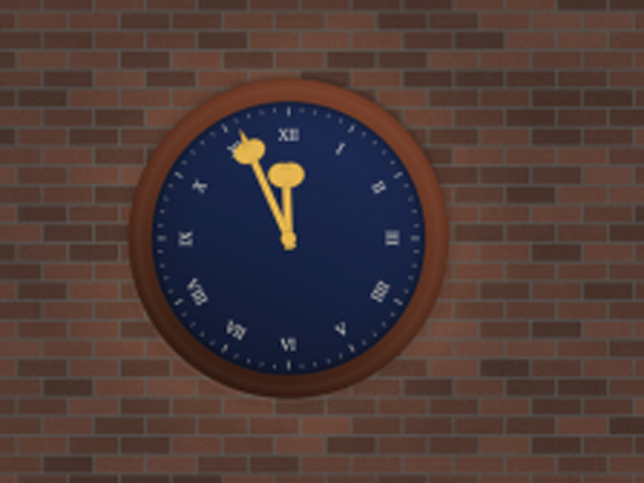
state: 11:56
